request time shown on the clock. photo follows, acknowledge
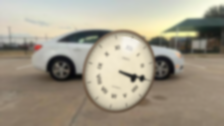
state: 3:15
